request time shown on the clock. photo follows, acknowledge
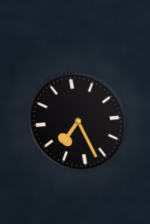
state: 7:27
